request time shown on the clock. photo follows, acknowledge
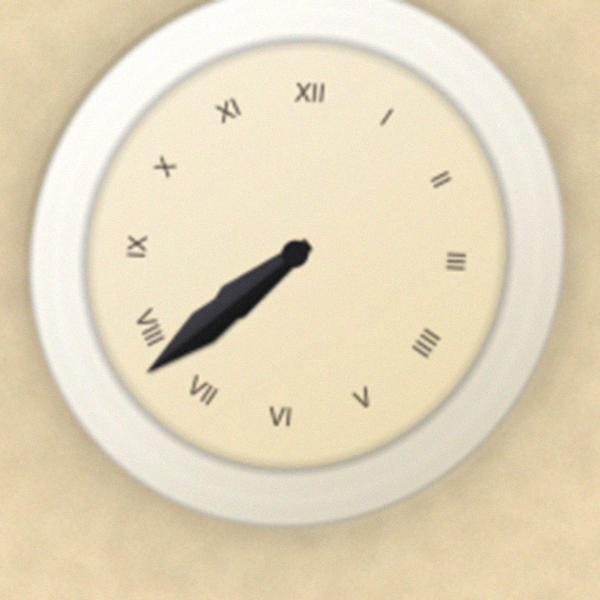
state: 7:38
